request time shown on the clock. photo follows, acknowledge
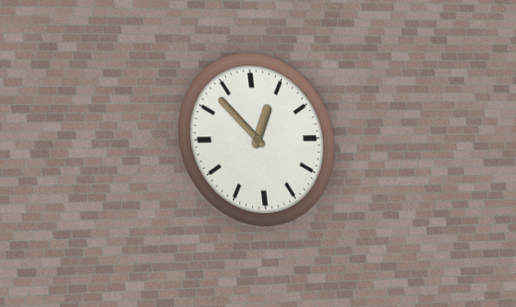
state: 12:53
